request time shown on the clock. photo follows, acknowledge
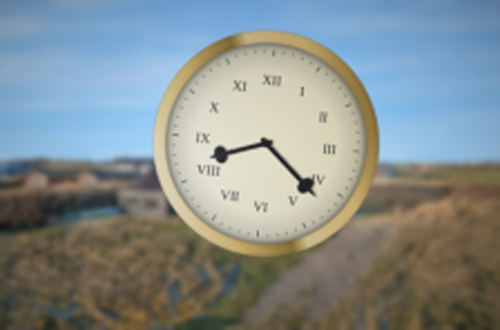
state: 8:22
